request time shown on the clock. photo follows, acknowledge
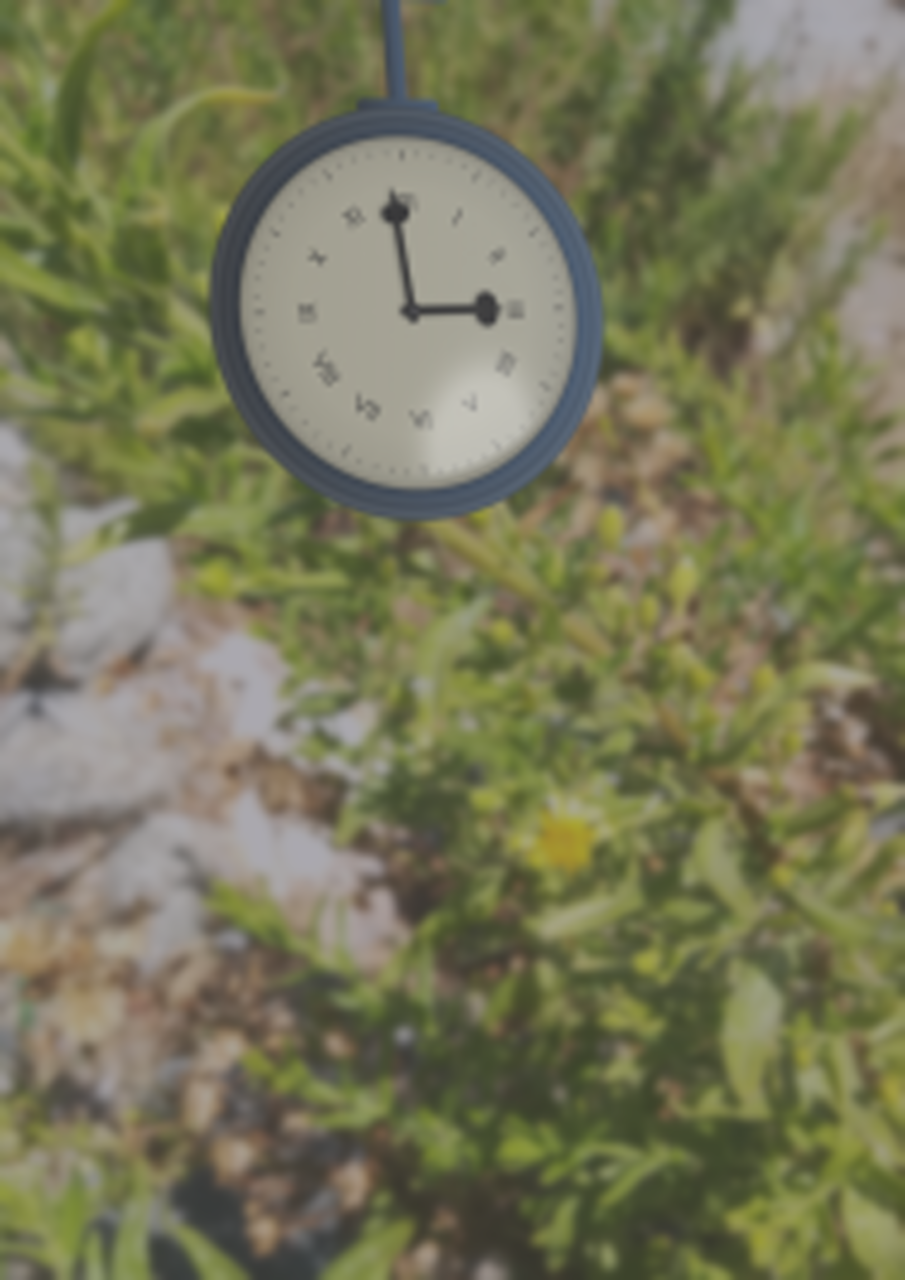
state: 2:59
